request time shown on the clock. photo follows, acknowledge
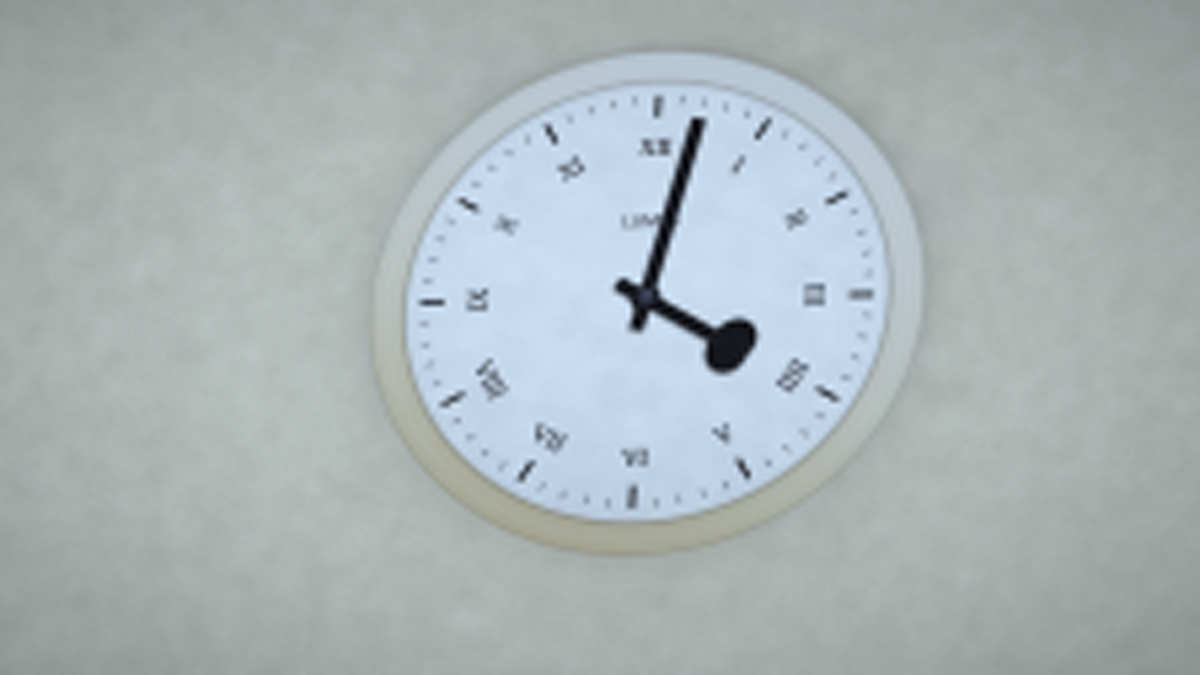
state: 4:02
